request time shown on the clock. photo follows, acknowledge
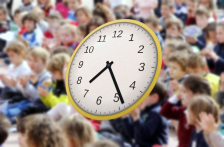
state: 7:24
